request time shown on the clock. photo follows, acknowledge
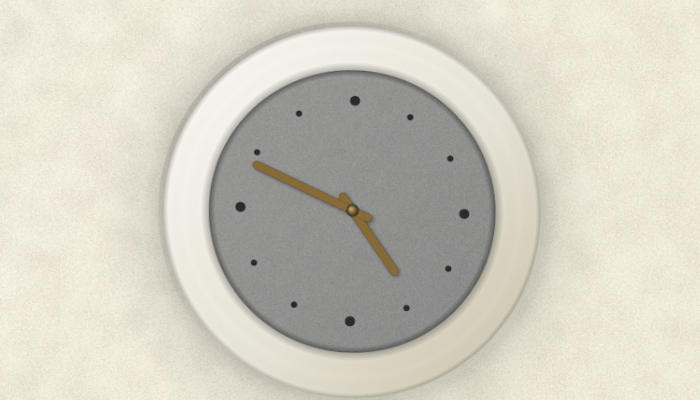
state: 4:49
